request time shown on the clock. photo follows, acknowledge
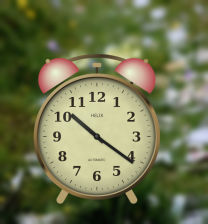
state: 10:21
